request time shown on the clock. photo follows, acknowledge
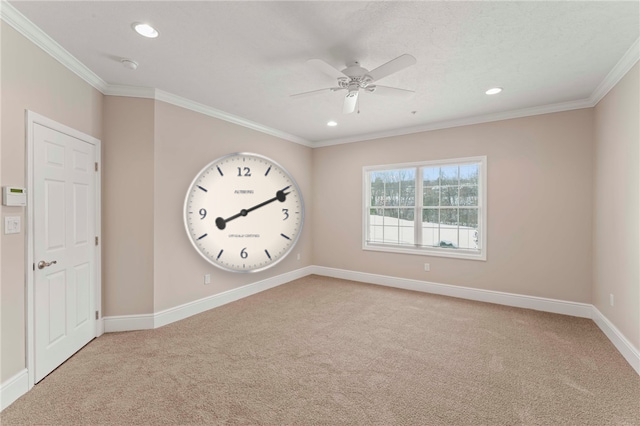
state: 8:11
